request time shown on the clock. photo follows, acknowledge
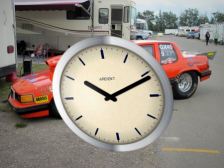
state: 10:11
